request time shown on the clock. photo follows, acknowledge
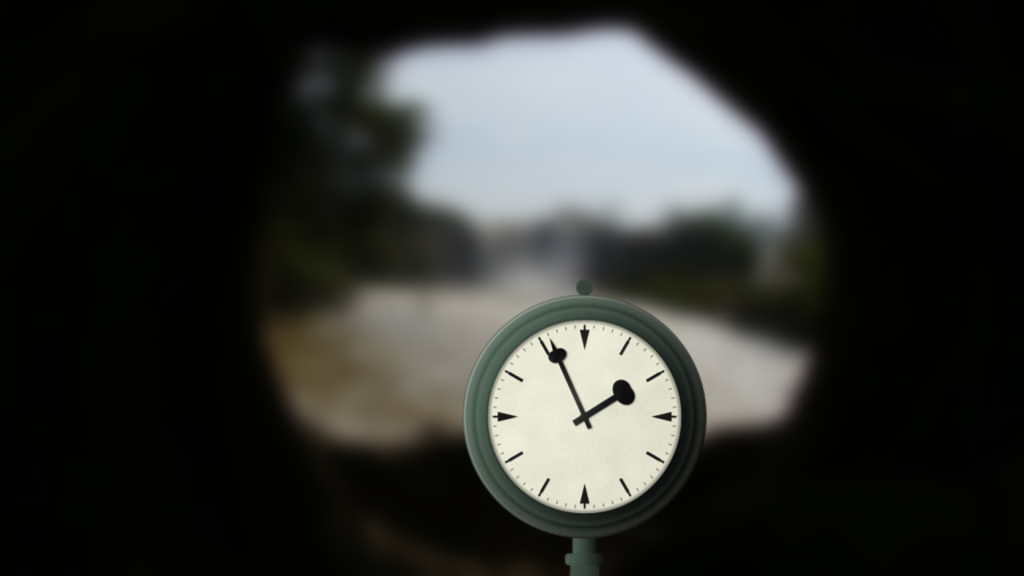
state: 1:56
